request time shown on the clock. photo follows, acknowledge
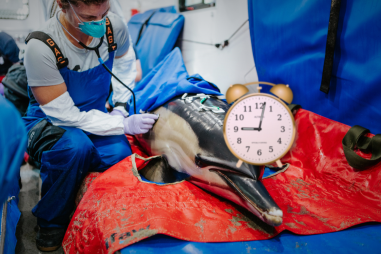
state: 9:02
